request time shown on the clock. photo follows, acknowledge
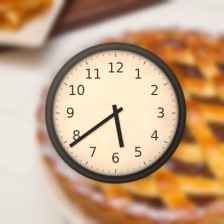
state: 5:39
